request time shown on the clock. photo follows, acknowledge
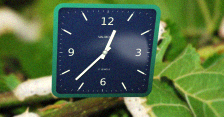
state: 12:37
